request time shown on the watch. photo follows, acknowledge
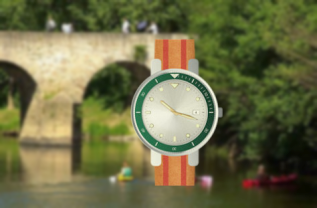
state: 10:18
